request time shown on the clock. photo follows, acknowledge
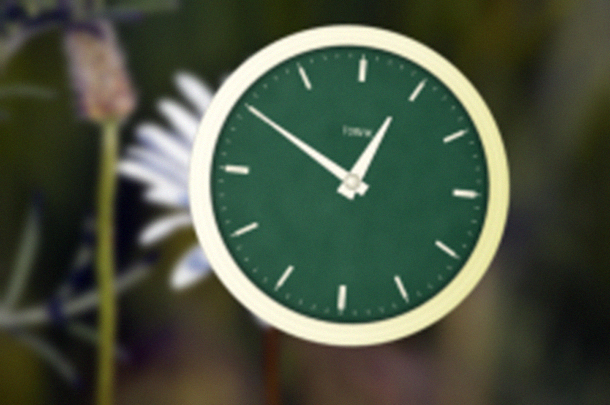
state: 12:50
